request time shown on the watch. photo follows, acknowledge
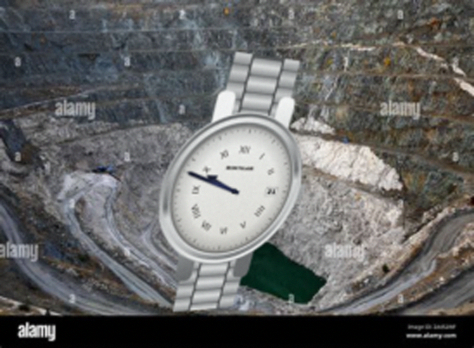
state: 9:48
